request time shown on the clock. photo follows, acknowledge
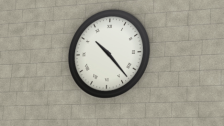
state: 10:23
